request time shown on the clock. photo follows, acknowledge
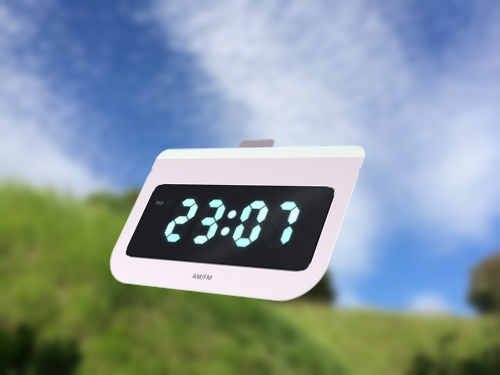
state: 23:07
